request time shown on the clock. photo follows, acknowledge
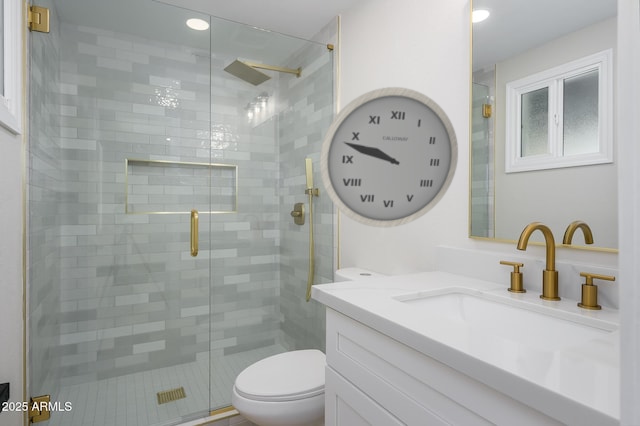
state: 9:48
